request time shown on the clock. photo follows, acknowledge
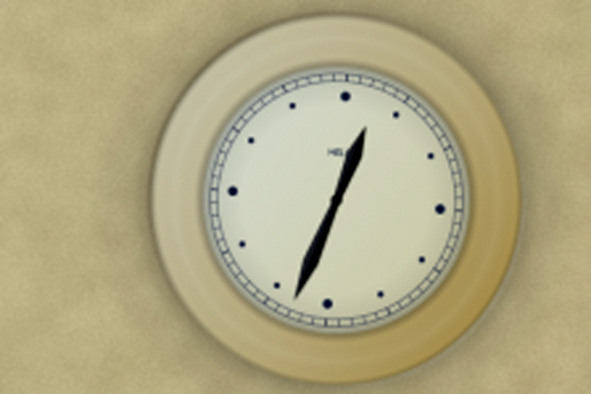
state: 12:33
